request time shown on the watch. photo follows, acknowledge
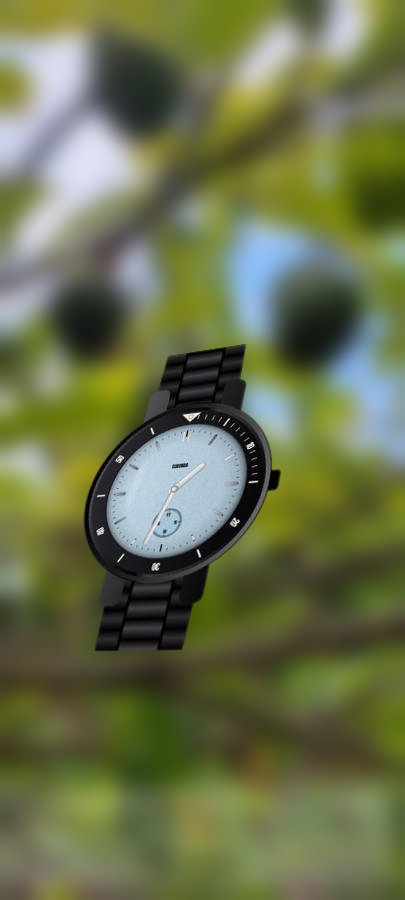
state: 1:33
